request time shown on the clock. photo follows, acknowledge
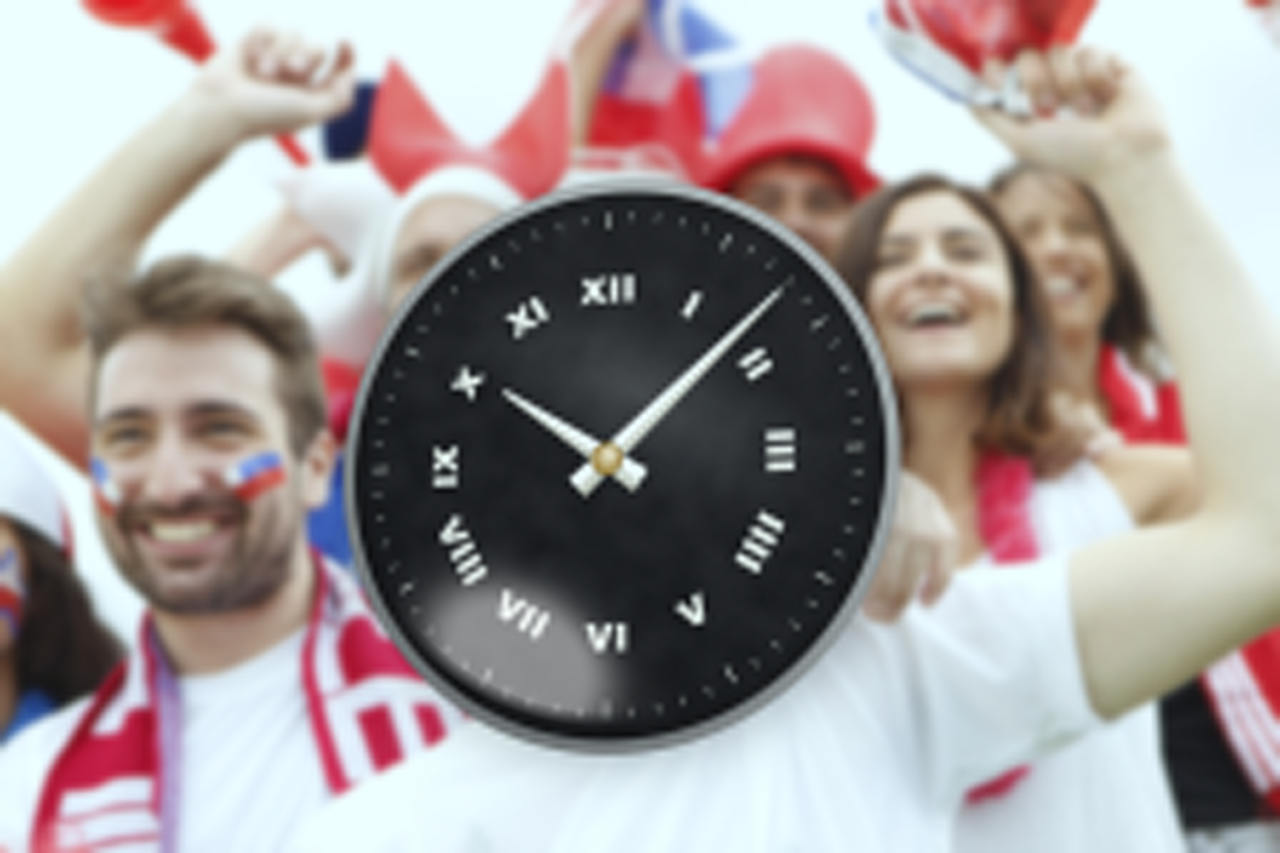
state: 10:08
